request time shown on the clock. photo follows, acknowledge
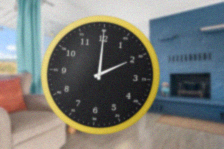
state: 2:00
